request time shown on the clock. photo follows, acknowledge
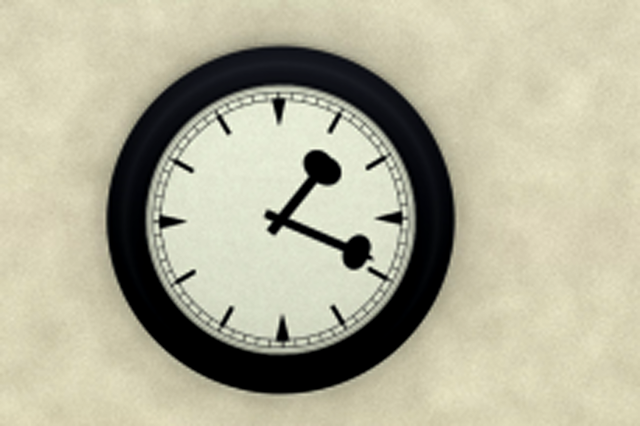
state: 1:19
